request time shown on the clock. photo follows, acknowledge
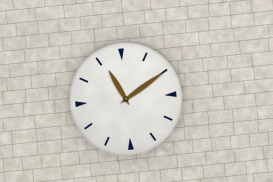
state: 11:10
